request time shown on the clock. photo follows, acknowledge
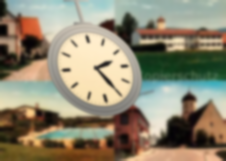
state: 2:25
